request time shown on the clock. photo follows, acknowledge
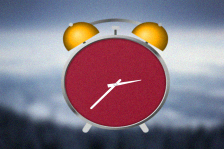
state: 2:37
